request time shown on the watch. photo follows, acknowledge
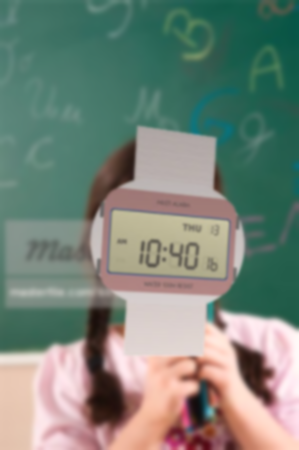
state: 10:40:16
